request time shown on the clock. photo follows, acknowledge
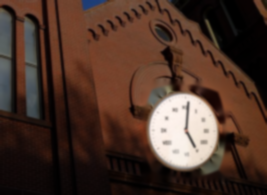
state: 5:01
